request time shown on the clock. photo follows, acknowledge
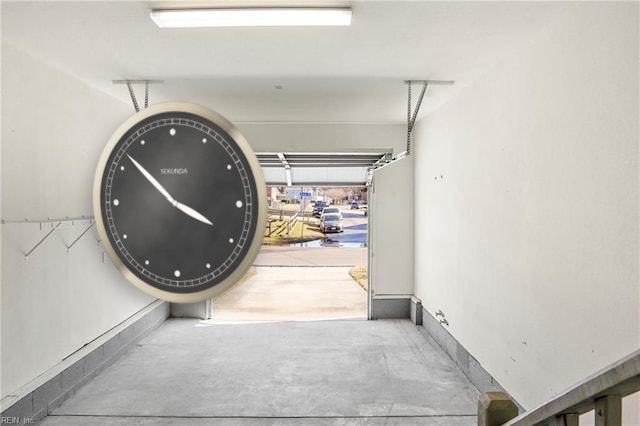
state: 3:52
